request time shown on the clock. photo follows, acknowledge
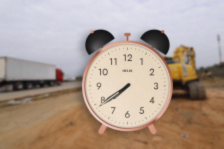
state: 7:39
